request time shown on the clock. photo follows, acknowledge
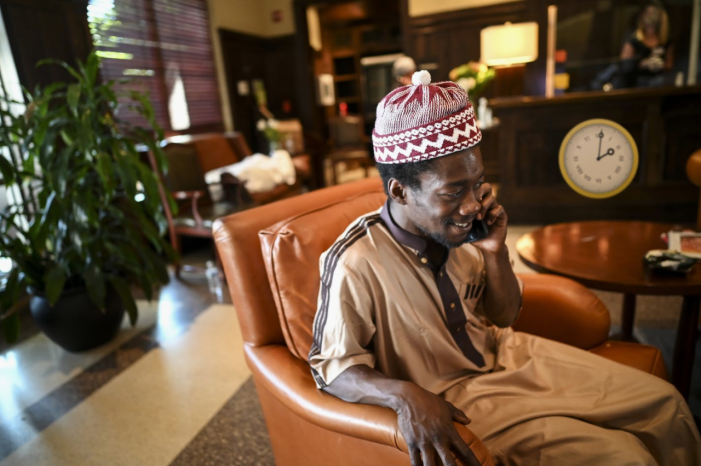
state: 2:01
